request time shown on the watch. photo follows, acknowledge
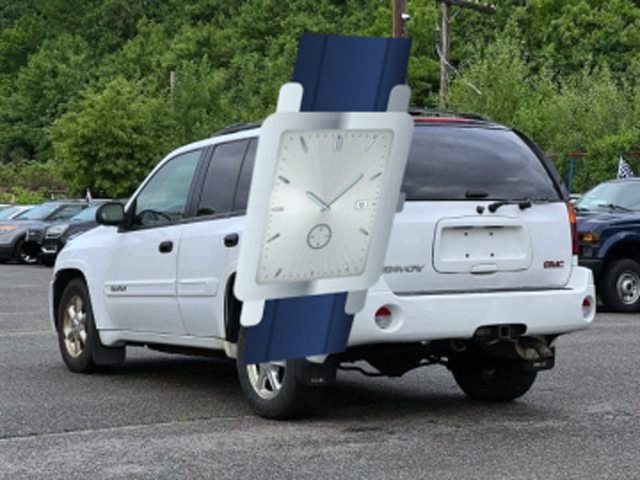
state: 10:08
